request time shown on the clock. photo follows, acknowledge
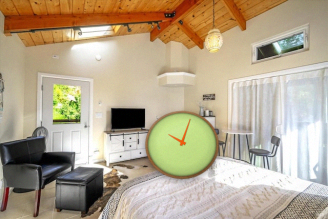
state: 10:03
